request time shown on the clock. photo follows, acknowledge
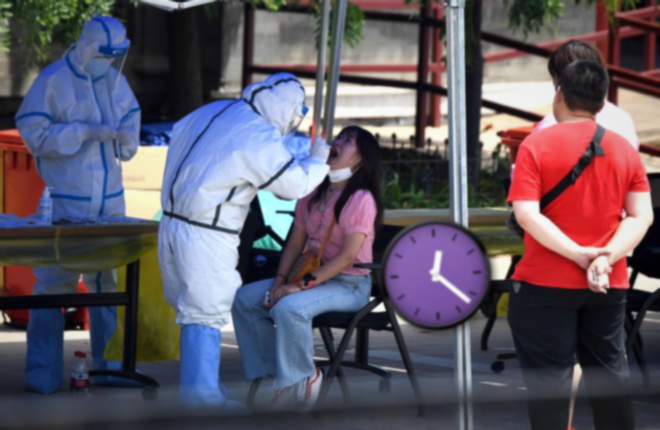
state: 12:22
